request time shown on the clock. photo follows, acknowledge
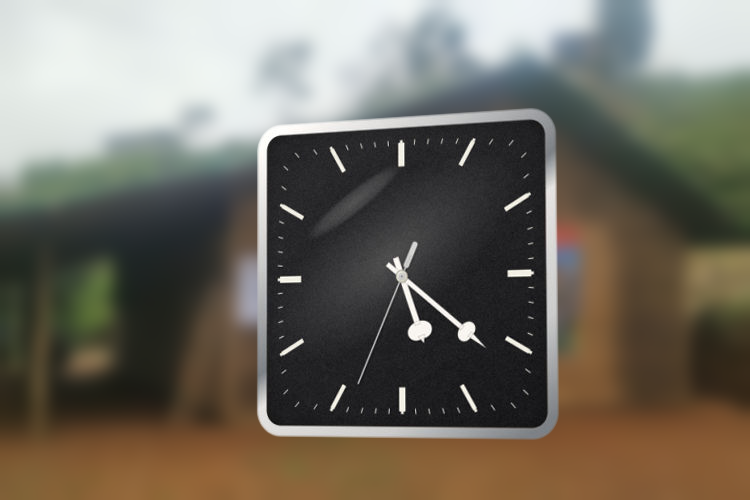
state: 5:21:34
